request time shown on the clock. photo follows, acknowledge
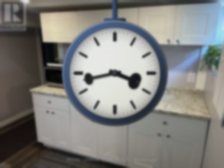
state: 3:43
